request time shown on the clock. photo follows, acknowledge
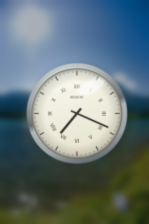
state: 7:19
